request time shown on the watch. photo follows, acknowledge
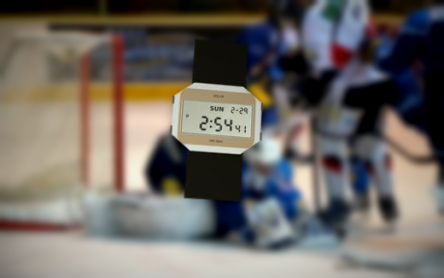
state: 2:54:41
